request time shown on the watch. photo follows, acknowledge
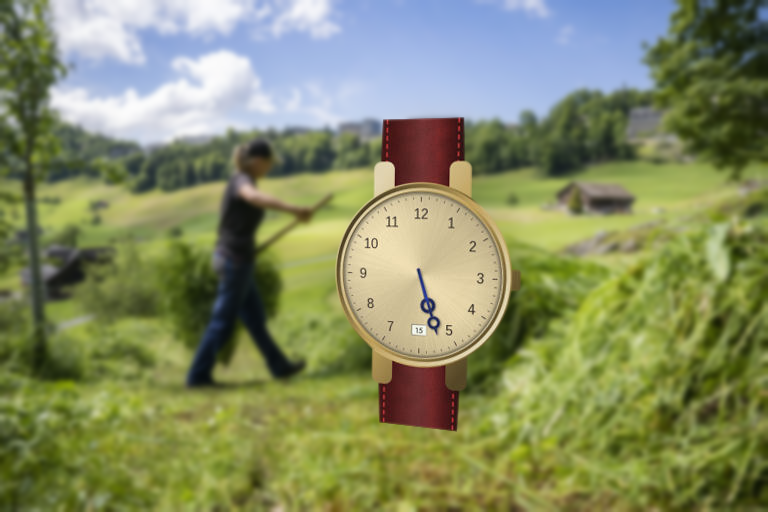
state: 5:27
